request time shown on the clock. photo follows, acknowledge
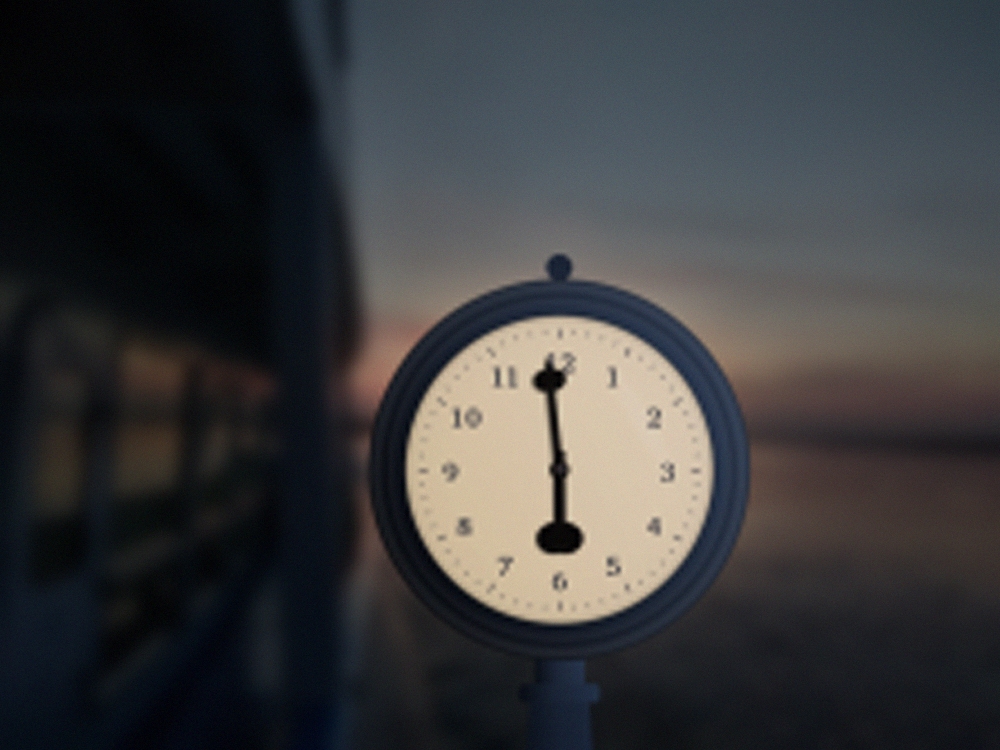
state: 5:59
